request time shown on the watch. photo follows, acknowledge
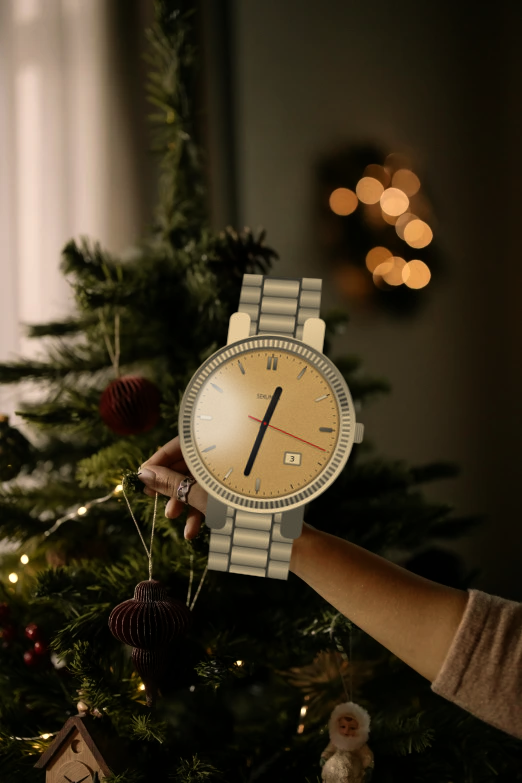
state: 12:32:18
